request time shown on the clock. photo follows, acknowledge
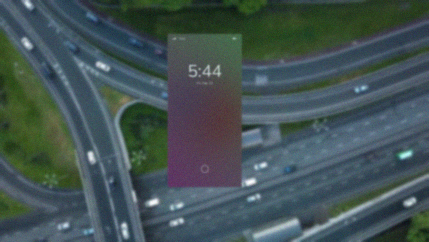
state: 5:44
